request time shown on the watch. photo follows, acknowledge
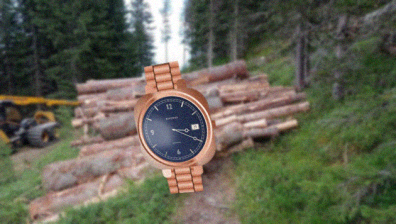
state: 3:20
